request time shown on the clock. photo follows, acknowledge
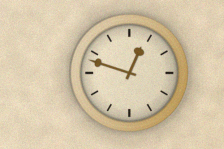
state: 12:48
